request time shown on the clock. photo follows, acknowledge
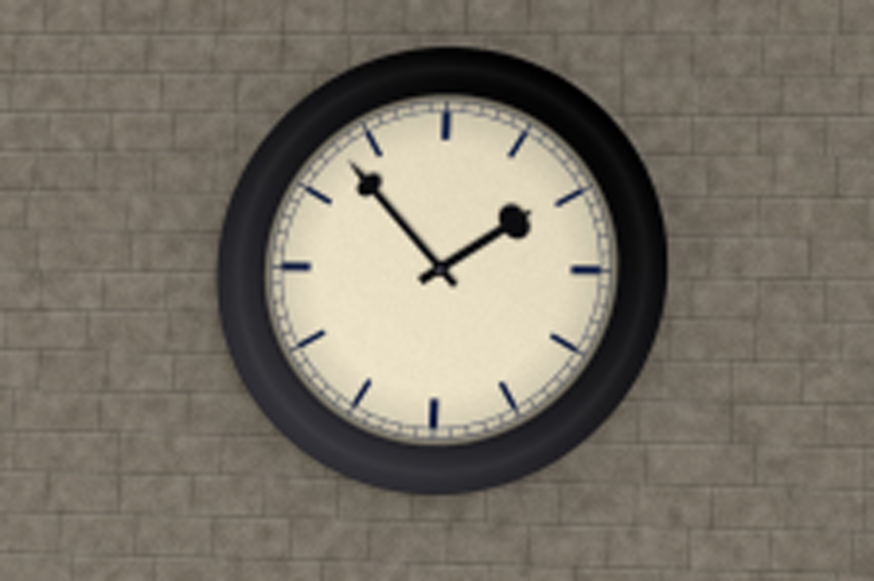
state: 1:53
